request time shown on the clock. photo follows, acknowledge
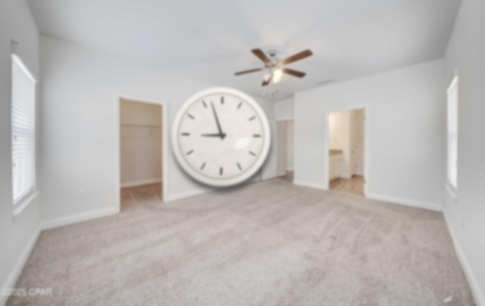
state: 8:57
